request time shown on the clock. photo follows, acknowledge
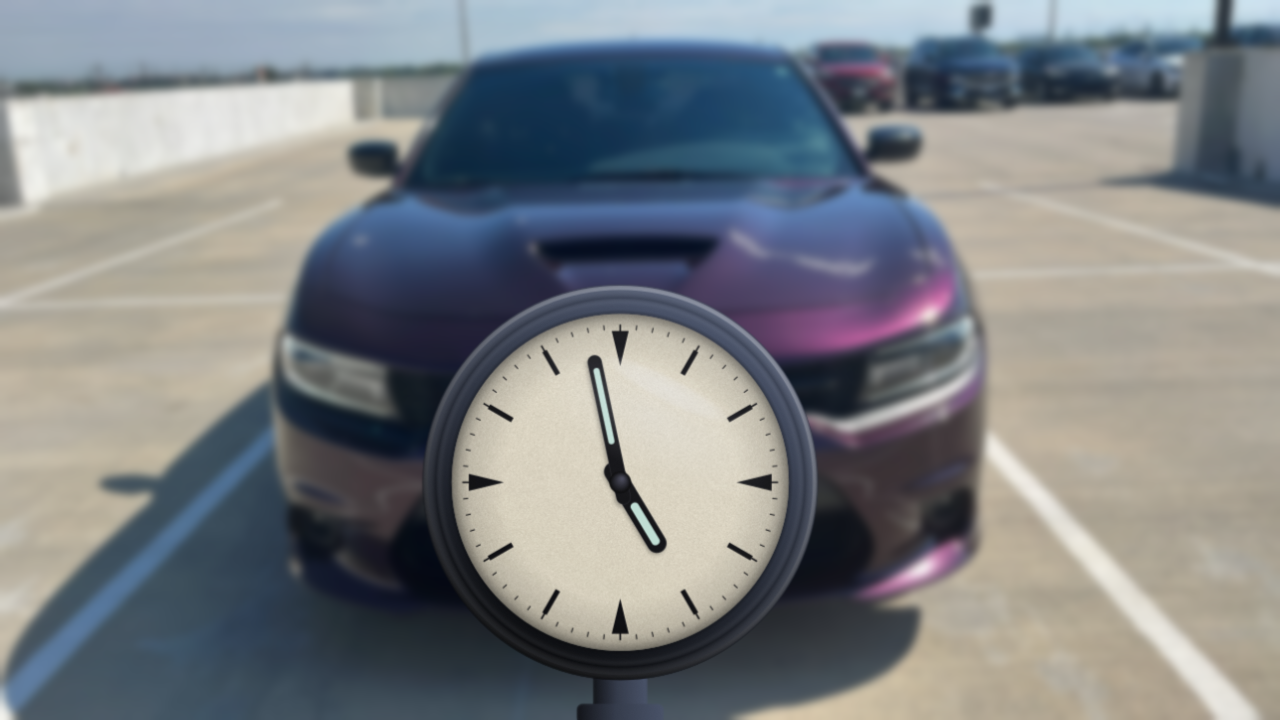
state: 4:58
